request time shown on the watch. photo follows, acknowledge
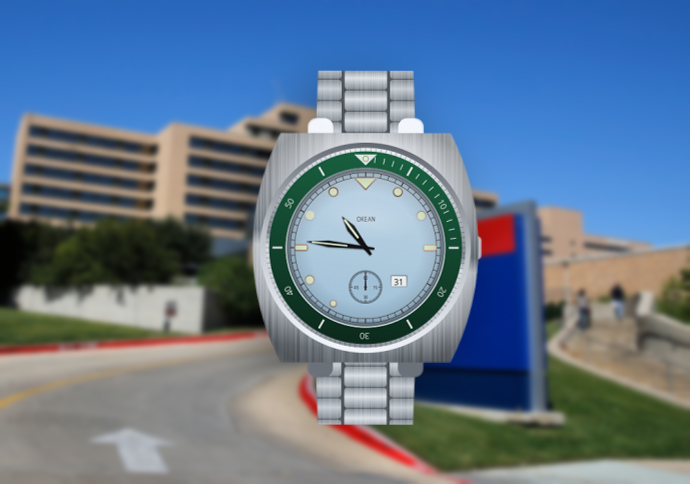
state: 10:46
